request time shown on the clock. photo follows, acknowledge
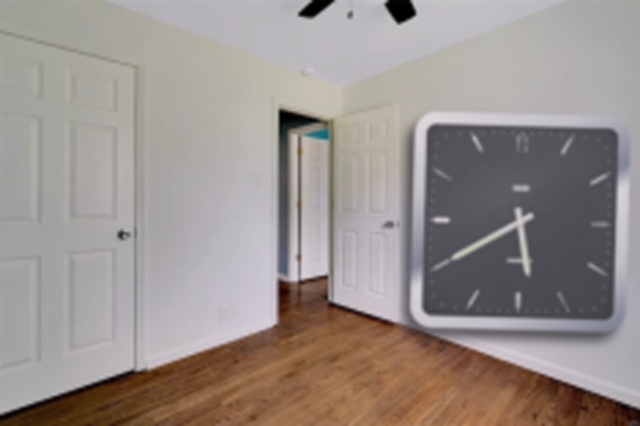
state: 5:40
